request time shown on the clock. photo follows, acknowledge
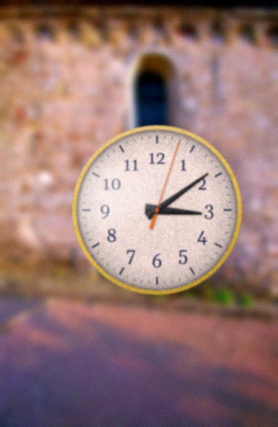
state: 3:09:03
